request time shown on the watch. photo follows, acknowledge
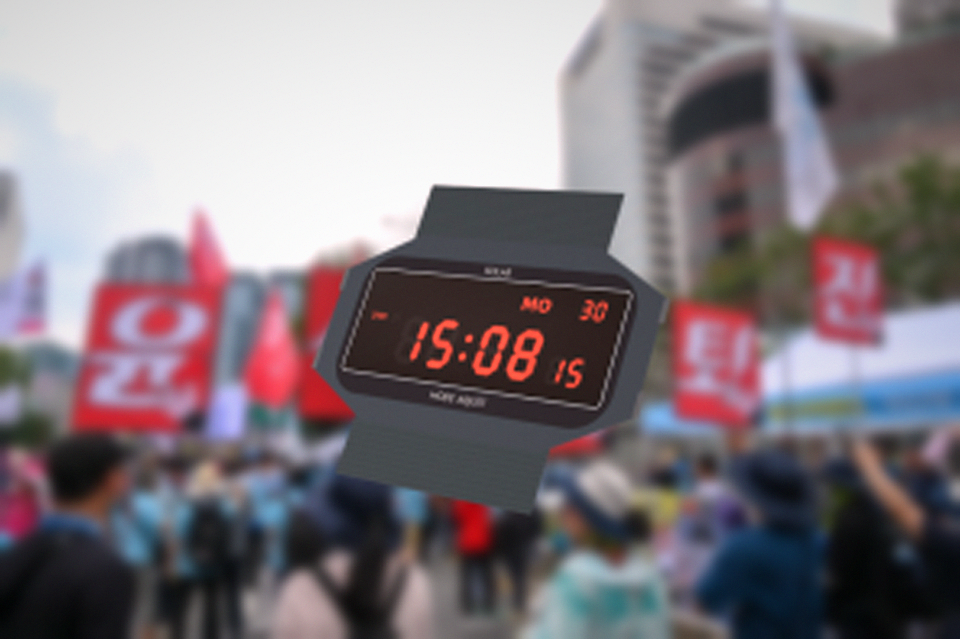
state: 15:08:15
